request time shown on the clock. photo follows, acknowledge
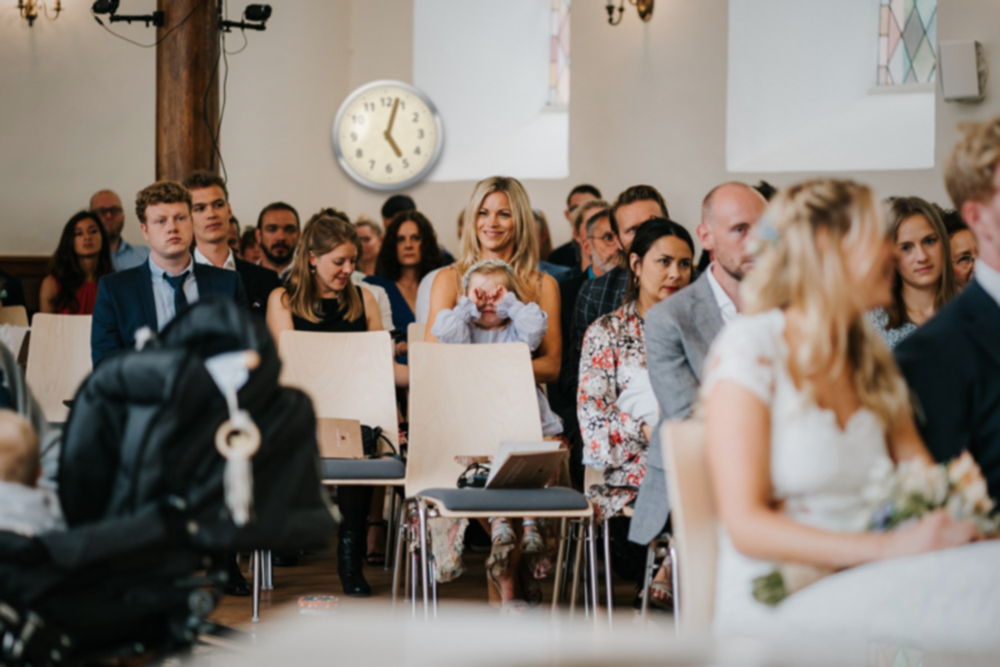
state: 5:03
